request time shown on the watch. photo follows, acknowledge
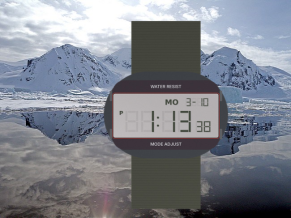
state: 1:13:38
